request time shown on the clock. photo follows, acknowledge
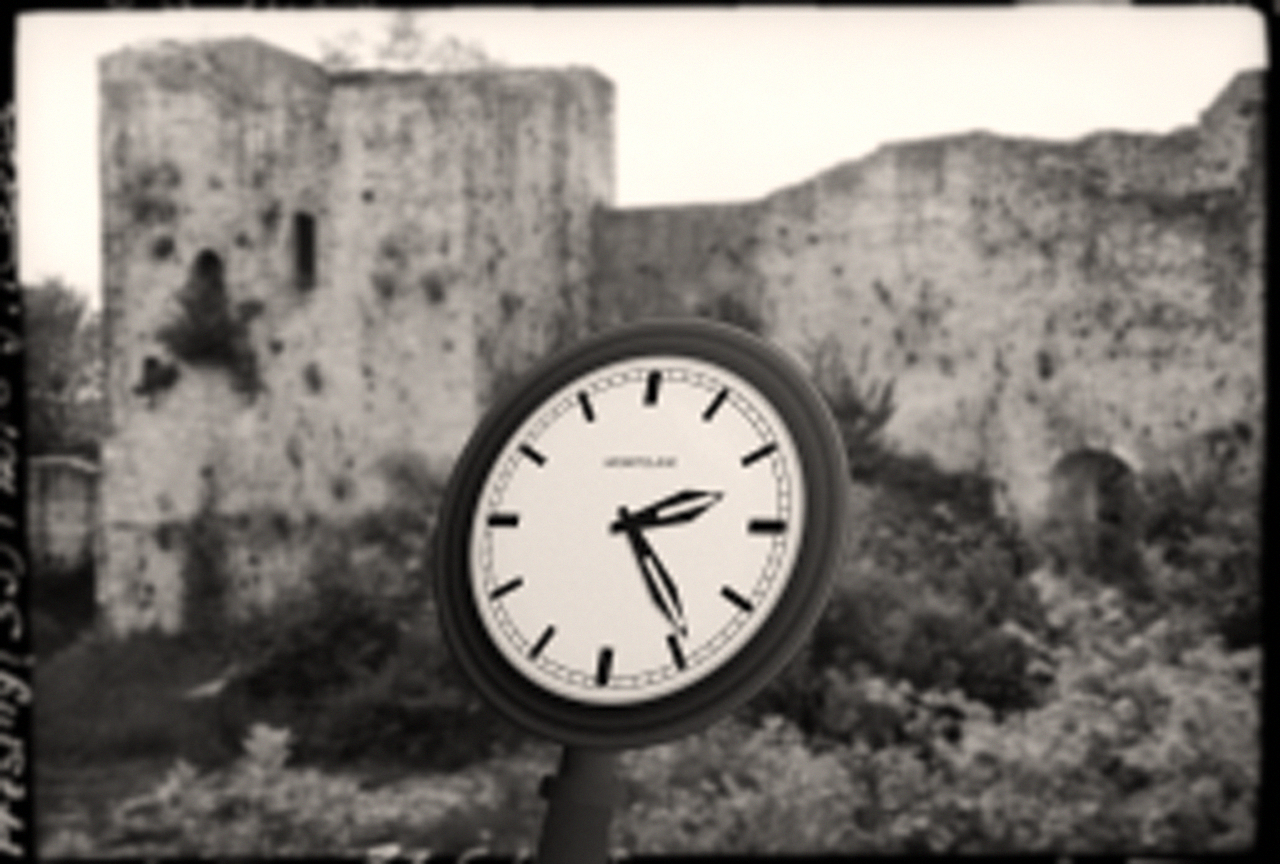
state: 2:24
